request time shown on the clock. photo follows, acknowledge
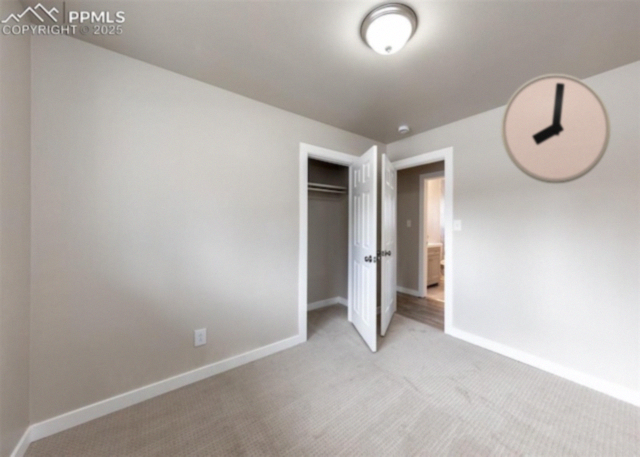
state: 8:01
